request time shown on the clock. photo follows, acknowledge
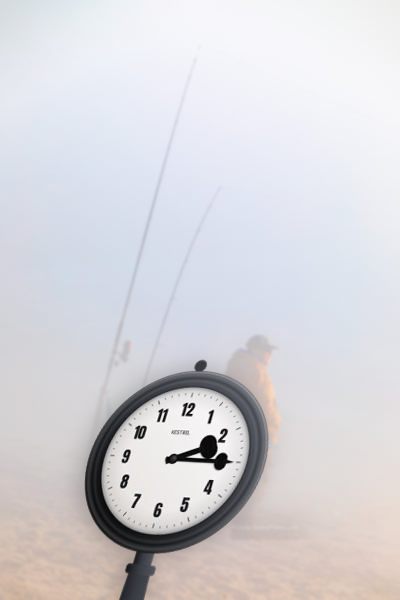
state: 2:15
